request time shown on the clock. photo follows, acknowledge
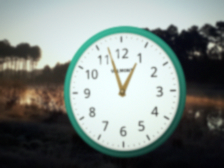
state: 12:57
